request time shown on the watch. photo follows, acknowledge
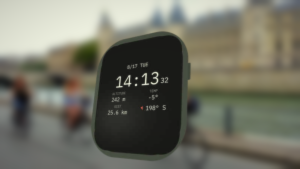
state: 14:13
